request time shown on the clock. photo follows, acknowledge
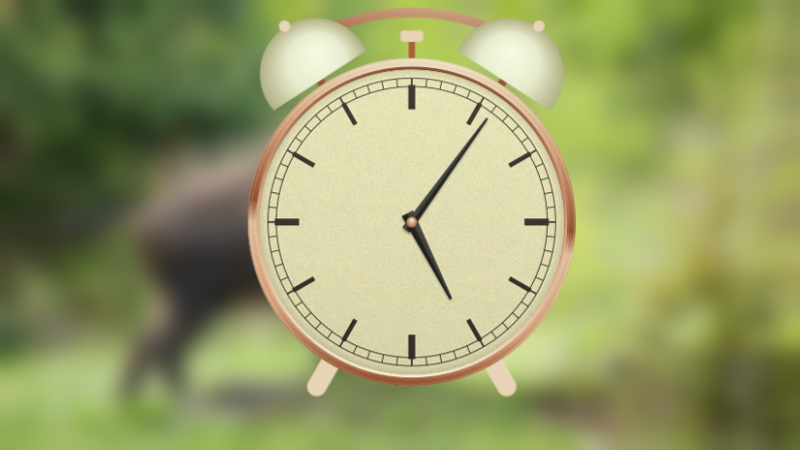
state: 5:06
